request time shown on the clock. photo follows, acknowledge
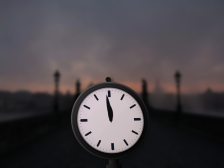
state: 11:59
